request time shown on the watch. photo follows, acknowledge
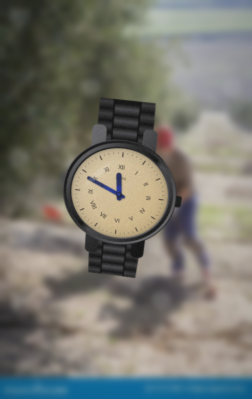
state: 11:49
